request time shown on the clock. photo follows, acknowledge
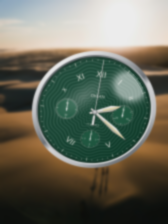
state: 2:21
